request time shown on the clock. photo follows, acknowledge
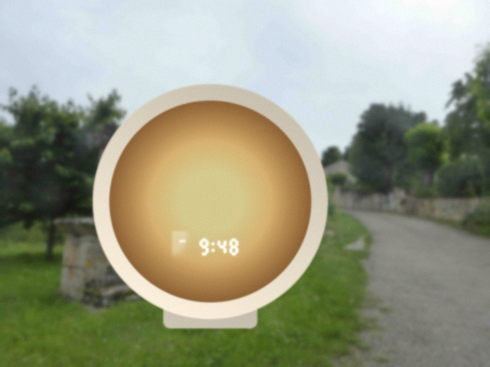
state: 9:48
